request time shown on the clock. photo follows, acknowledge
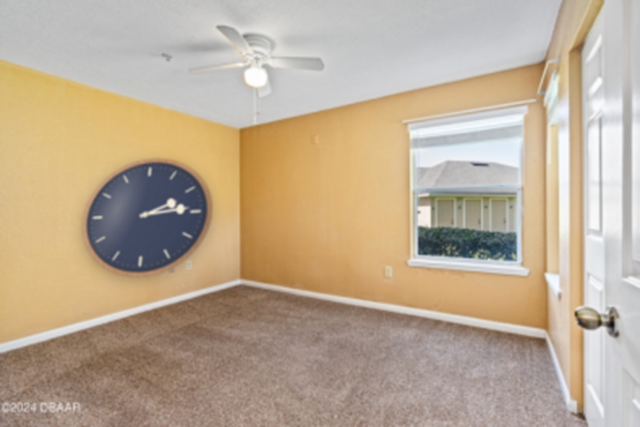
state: 2:14
